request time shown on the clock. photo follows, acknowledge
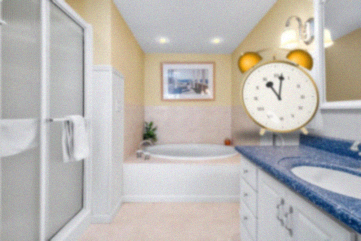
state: 11:02
